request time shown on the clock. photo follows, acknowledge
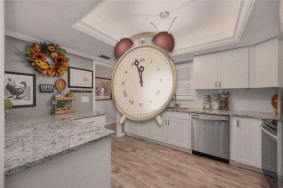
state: 11:57
